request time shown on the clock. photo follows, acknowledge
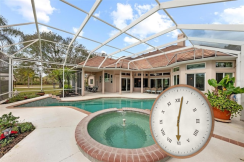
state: 6:02
